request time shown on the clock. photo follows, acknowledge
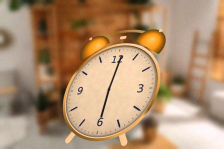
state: 6:01
